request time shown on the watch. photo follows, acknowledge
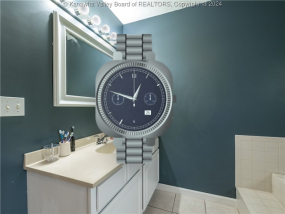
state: 12:48
